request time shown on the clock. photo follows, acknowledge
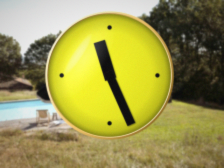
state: 11:26
